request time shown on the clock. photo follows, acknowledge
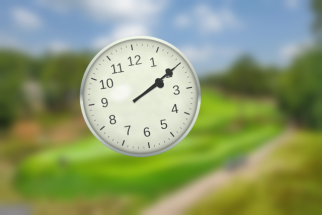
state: 2:10
